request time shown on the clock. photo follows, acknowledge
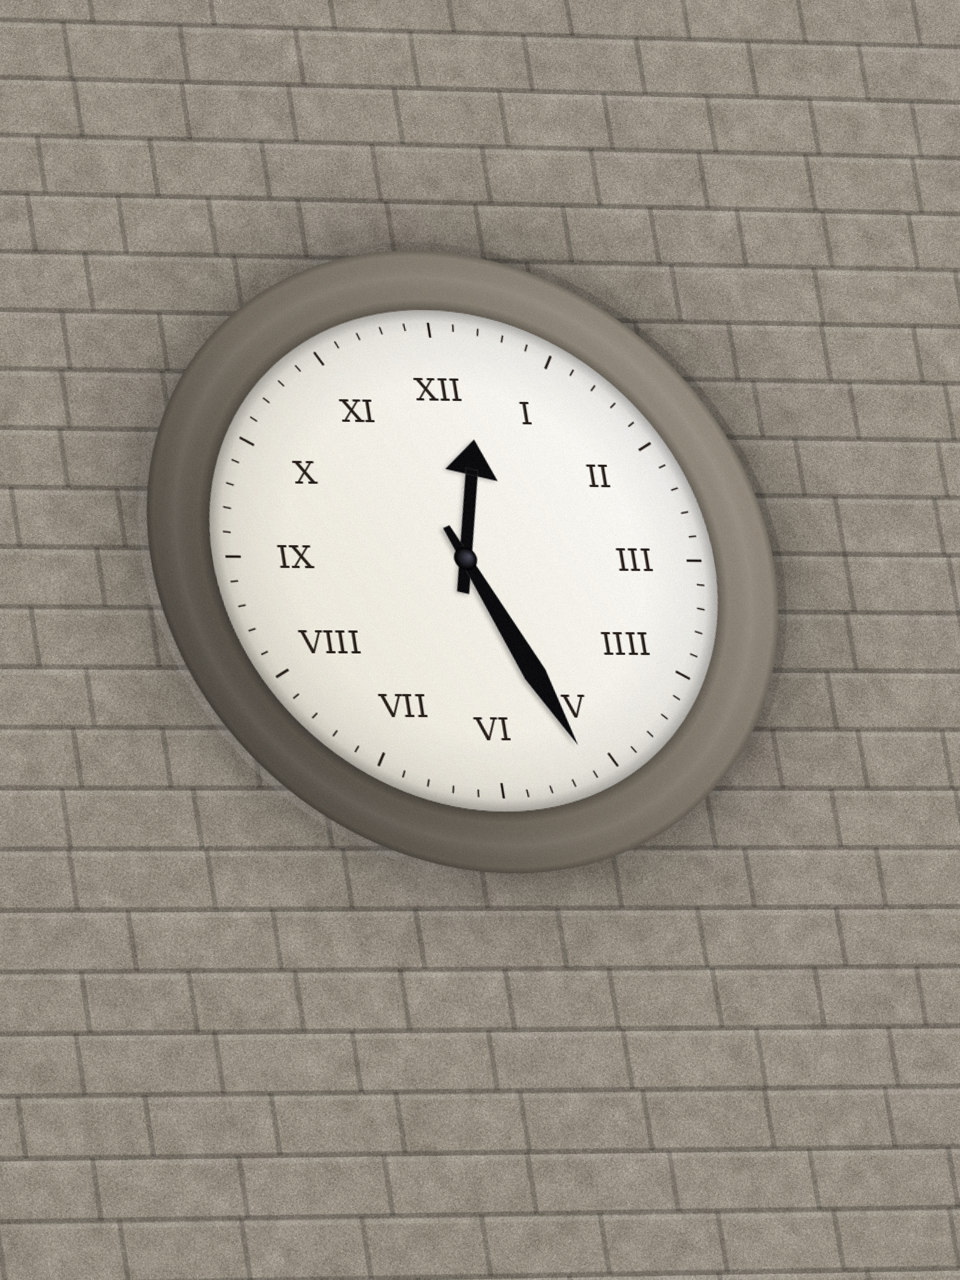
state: 12:26
